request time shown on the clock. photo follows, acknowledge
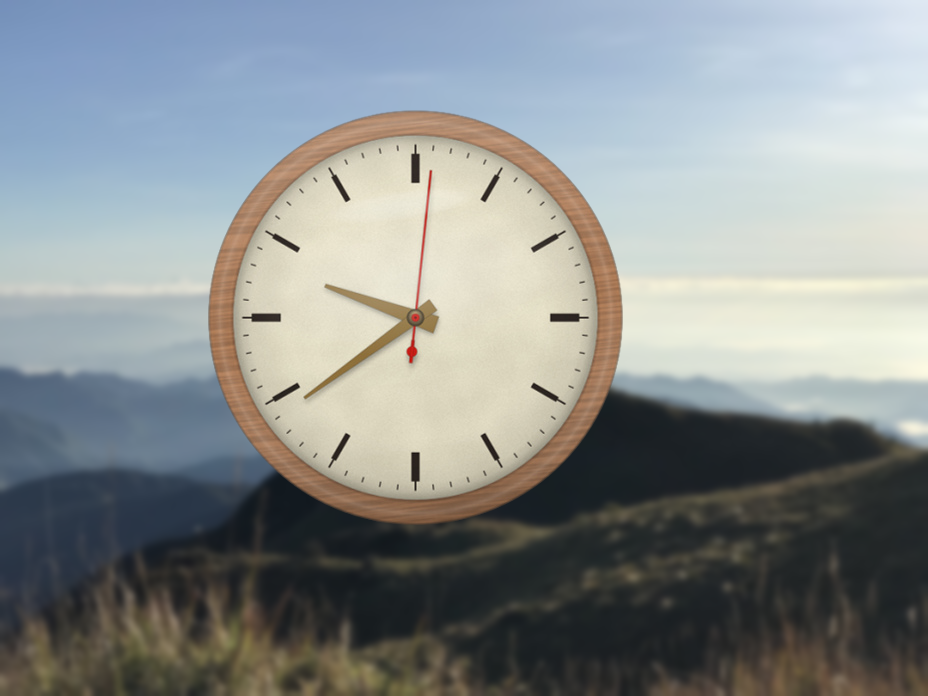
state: 9:39:01
